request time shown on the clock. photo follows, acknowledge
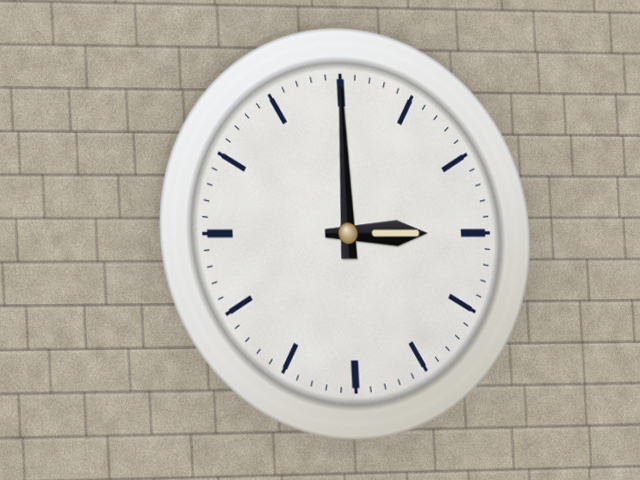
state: 3:00
